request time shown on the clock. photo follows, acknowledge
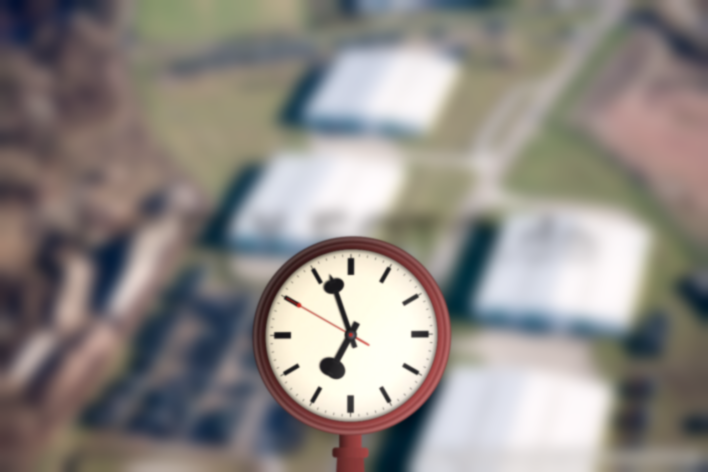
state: 6:56:50
